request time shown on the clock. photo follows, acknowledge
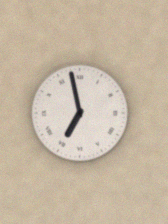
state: 6:58
